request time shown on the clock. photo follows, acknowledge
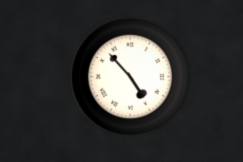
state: 4:53
